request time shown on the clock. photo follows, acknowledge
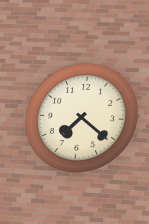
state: 7:21
